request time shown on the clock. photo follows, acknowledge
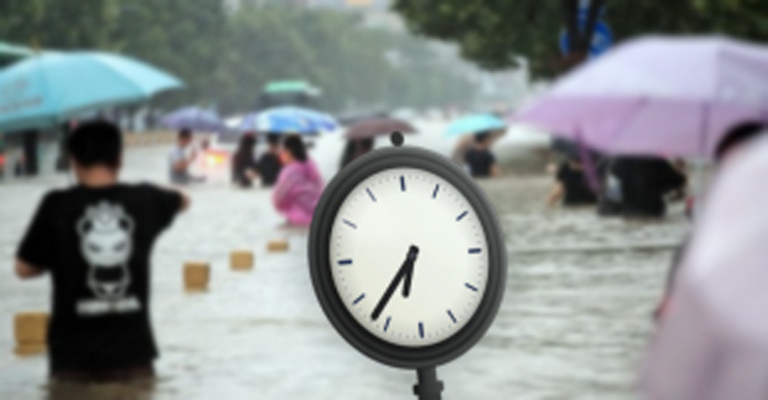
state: 6:37
